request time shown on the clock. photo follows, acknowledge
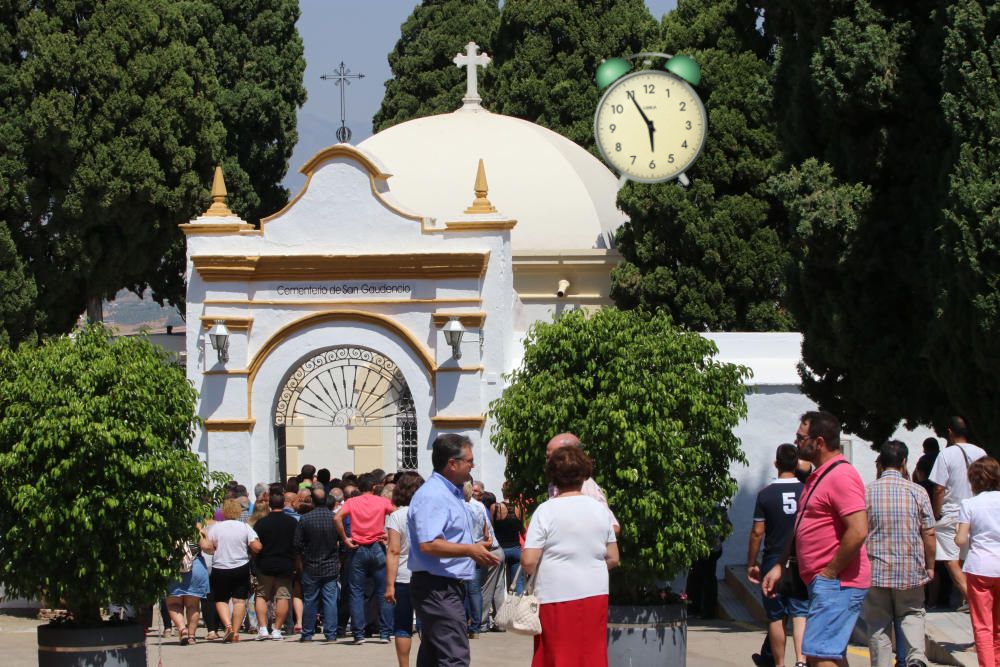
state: 5:55
